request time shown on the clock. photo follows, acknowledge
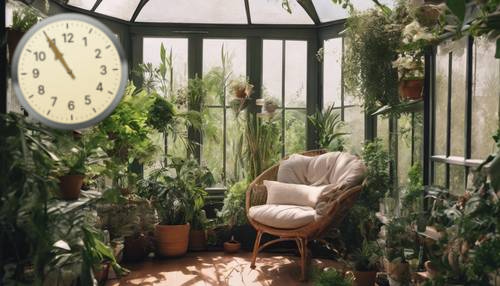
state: 10:55
